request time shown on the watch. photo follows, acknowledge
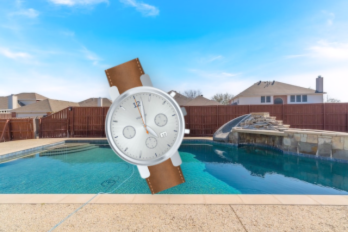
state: 5:02
